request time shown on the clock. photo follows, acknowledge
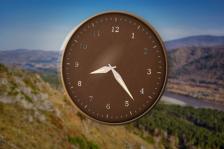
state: 8:23
